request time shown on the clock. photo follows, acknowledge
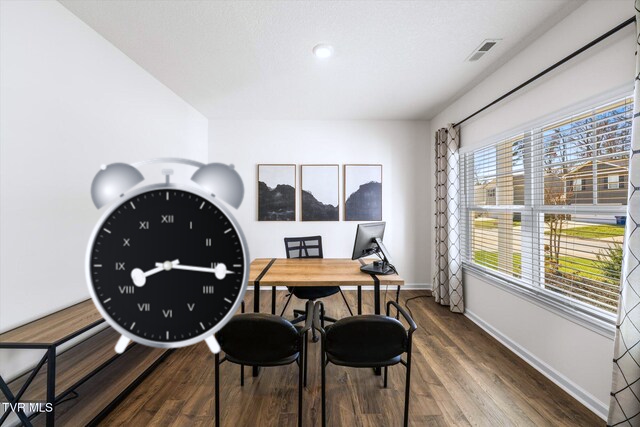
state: 8:16
